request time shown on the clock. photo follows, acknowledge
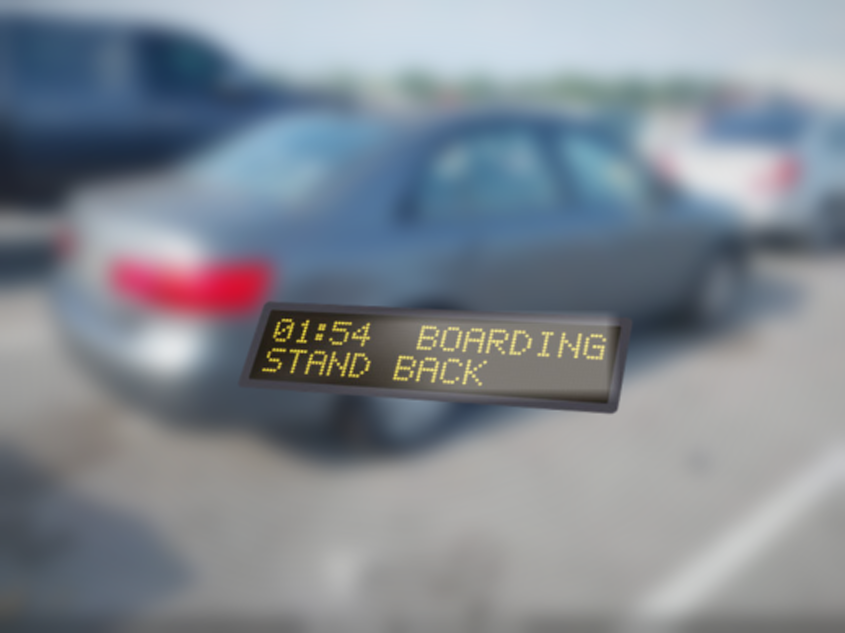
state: 1:54
